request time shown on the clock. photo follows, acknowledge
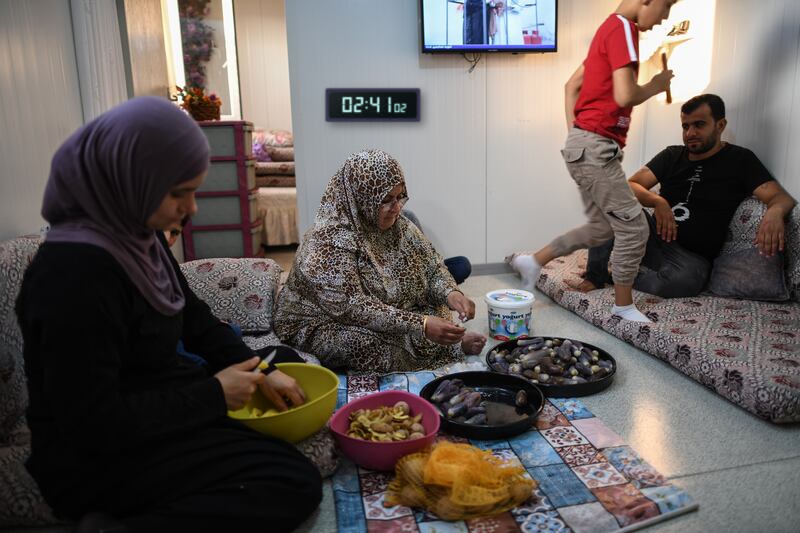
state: 2:41
